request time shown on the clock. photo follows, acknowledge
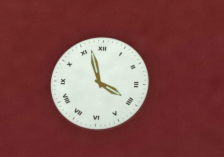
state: 3:57
